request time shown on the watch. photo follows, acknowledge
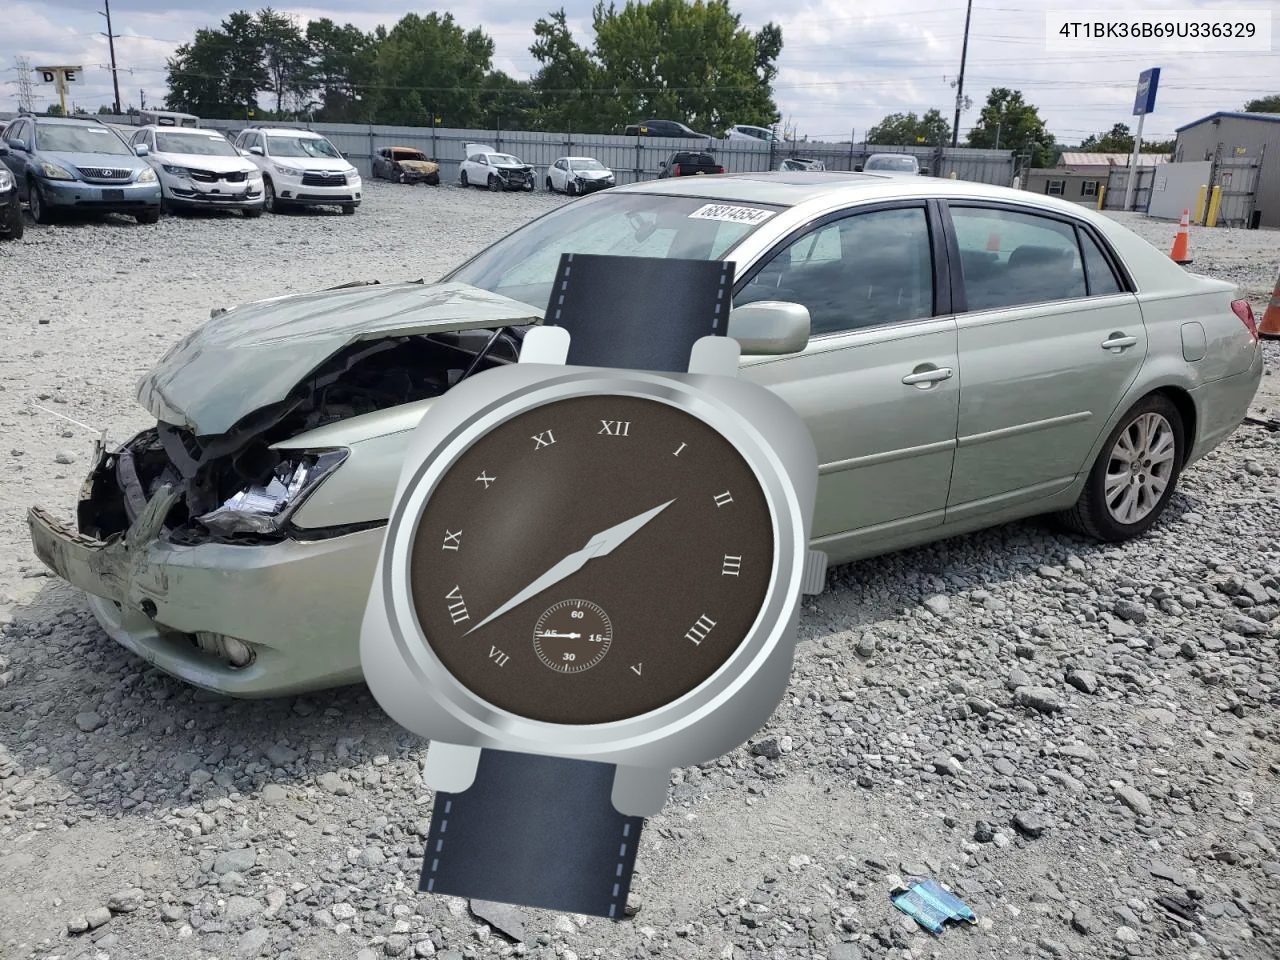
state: 1:37:44
